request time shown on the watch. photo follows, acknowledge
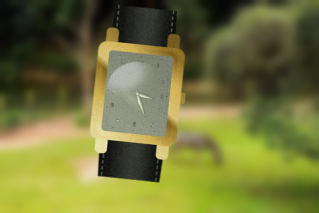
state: 3:26
